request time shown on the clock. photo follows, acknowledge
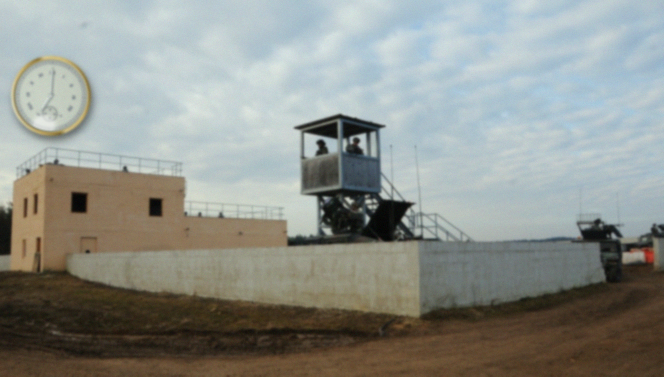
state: 7:00
